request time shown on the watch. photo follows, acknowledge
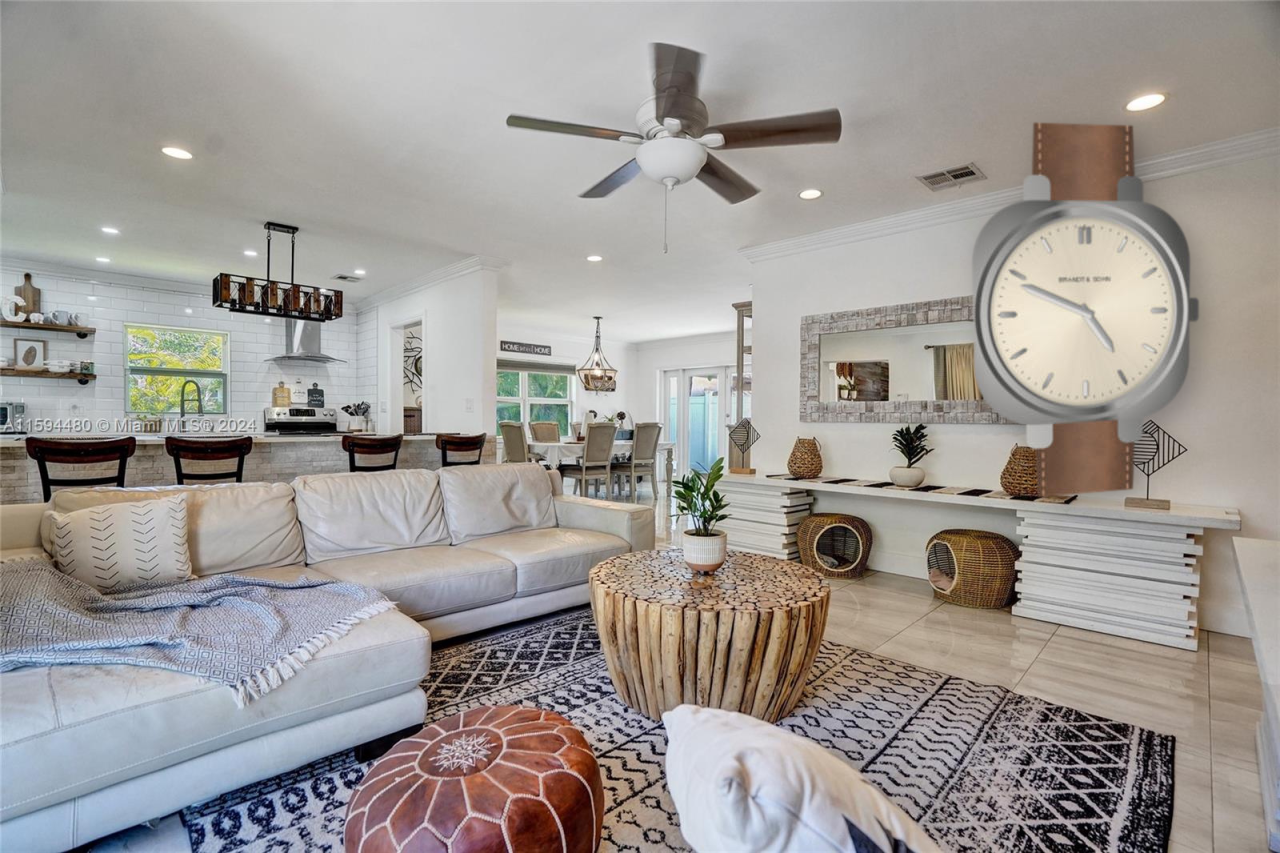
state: 4:49
